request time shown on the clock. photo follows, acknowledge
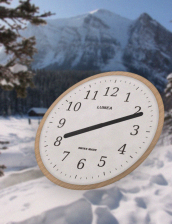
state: 8:11
